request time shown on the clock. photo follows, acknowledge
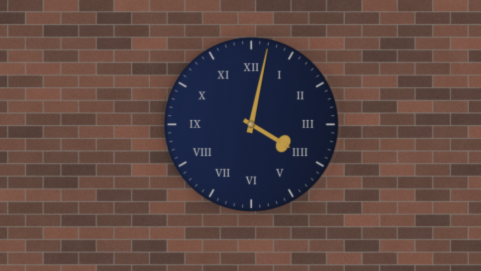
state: 4:02
